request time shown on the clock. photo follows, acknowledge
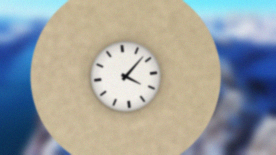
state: 4:08
